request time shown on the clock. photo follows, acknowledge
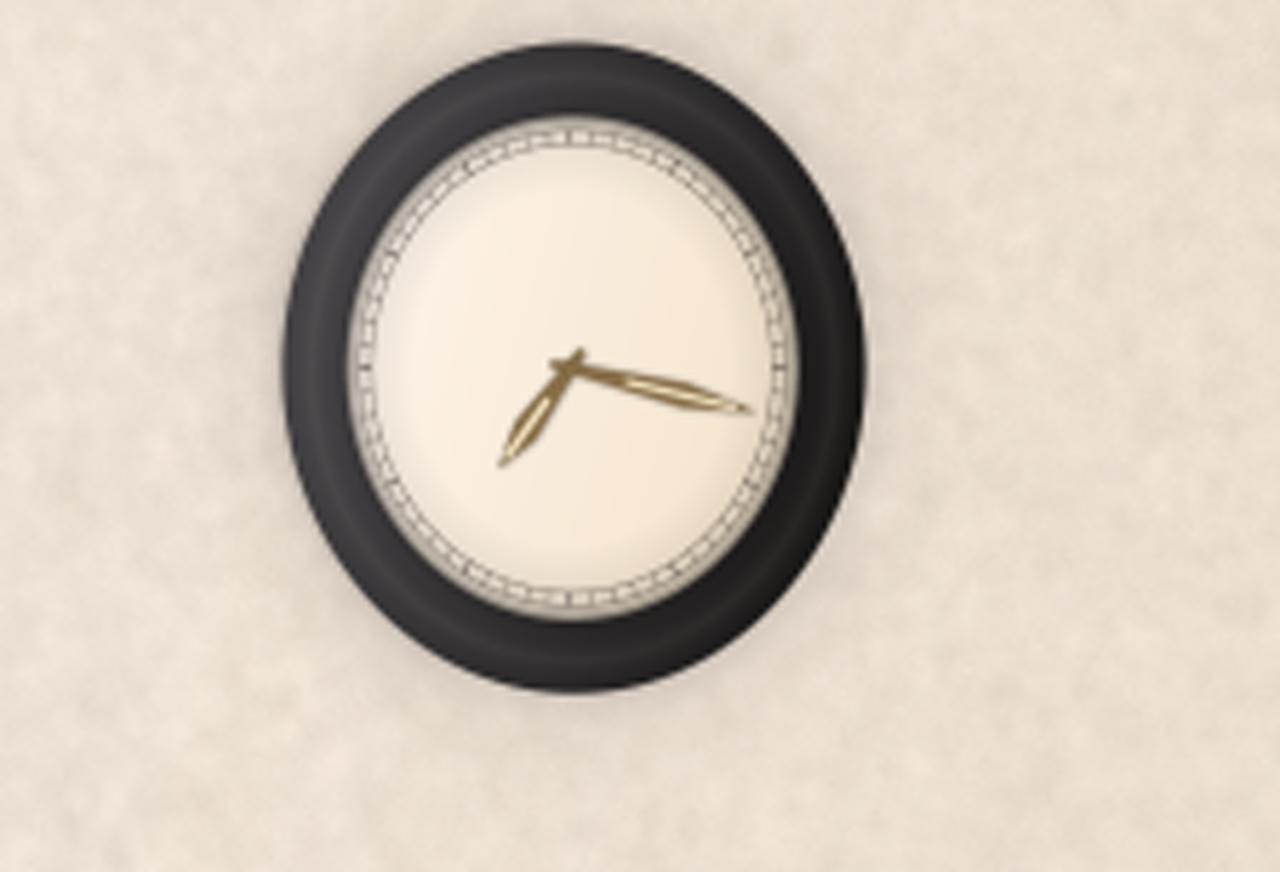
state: 7:17
